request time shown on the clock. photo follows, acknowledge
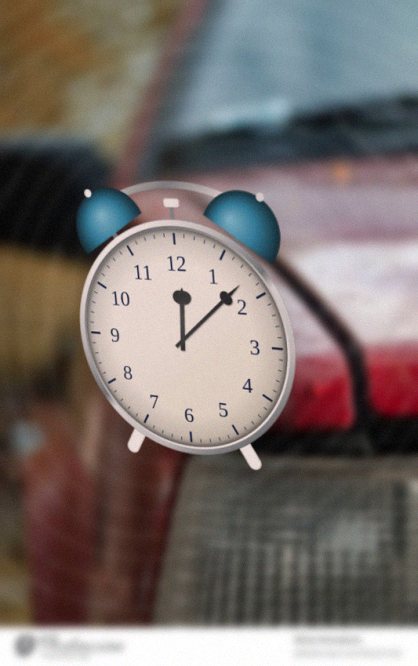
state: 12:08
